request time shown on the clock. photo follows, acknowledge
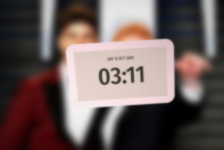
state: 3:11
